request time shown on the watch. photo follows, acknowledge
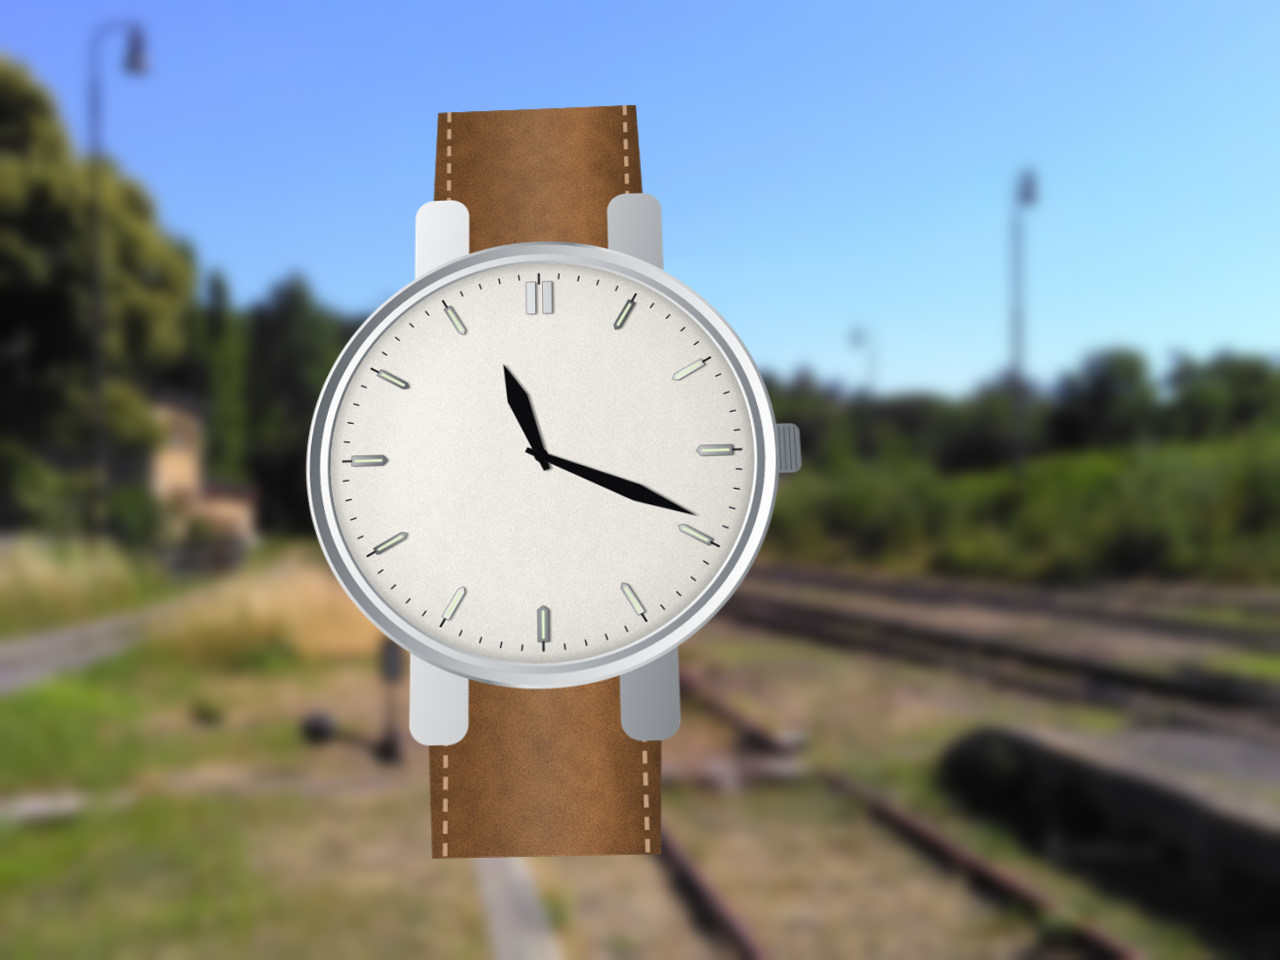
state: 11:19
